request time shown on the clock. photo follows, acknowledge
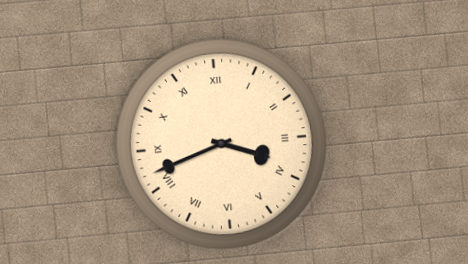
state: 3:42
